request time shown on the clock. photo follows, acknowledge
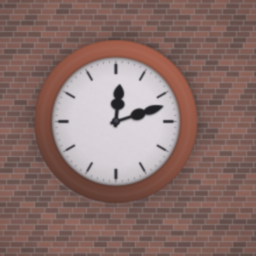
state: 12:12
